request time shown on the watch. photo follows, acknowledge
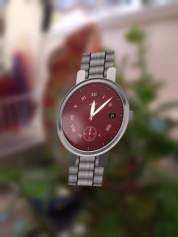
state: 12:08
